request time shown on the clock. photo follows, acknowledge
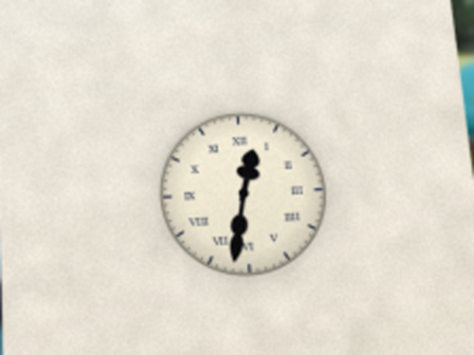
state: 12:32
